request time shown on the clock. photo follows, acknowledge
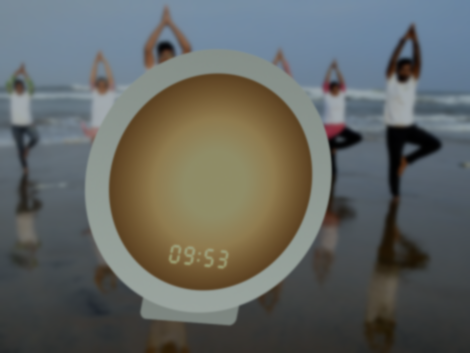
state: 9:53
